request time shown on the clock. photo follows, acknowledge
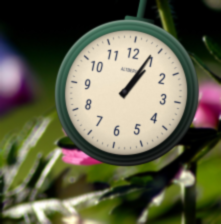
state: 1:04
